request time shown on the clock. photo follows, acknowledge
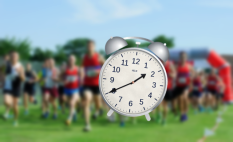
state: 1:40
